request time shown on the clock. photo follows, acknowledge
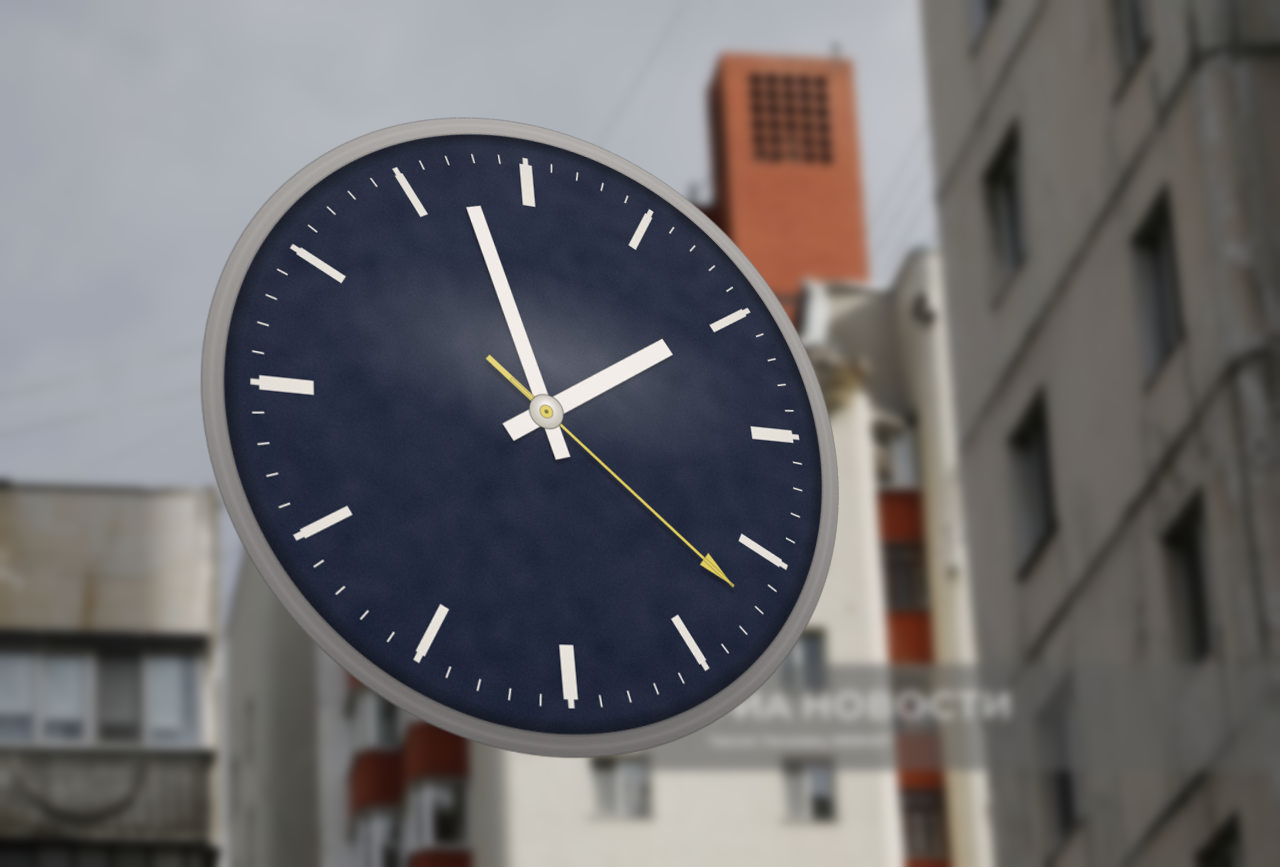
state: 1:57:22
